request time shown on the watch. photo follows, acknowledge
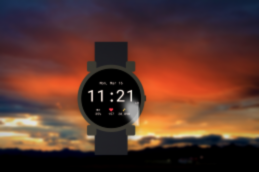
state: 11:21
